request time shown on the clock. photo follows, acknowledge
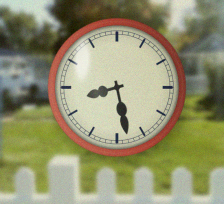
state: 8:28
